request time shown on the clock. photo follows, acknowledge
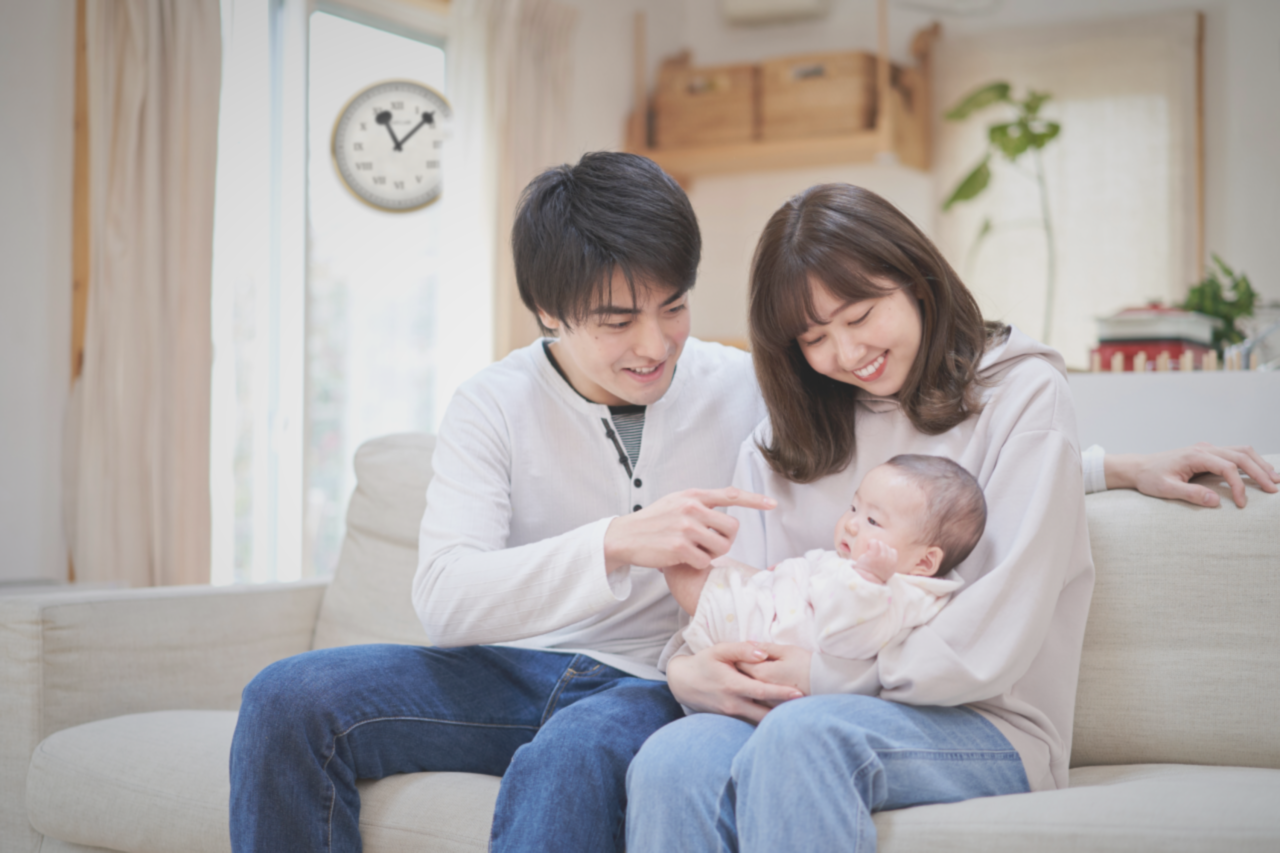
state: 11:08
